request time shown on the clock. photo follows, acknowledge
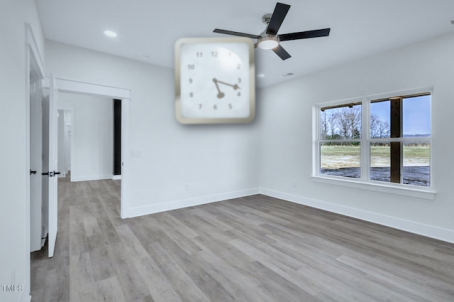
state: 5:18
